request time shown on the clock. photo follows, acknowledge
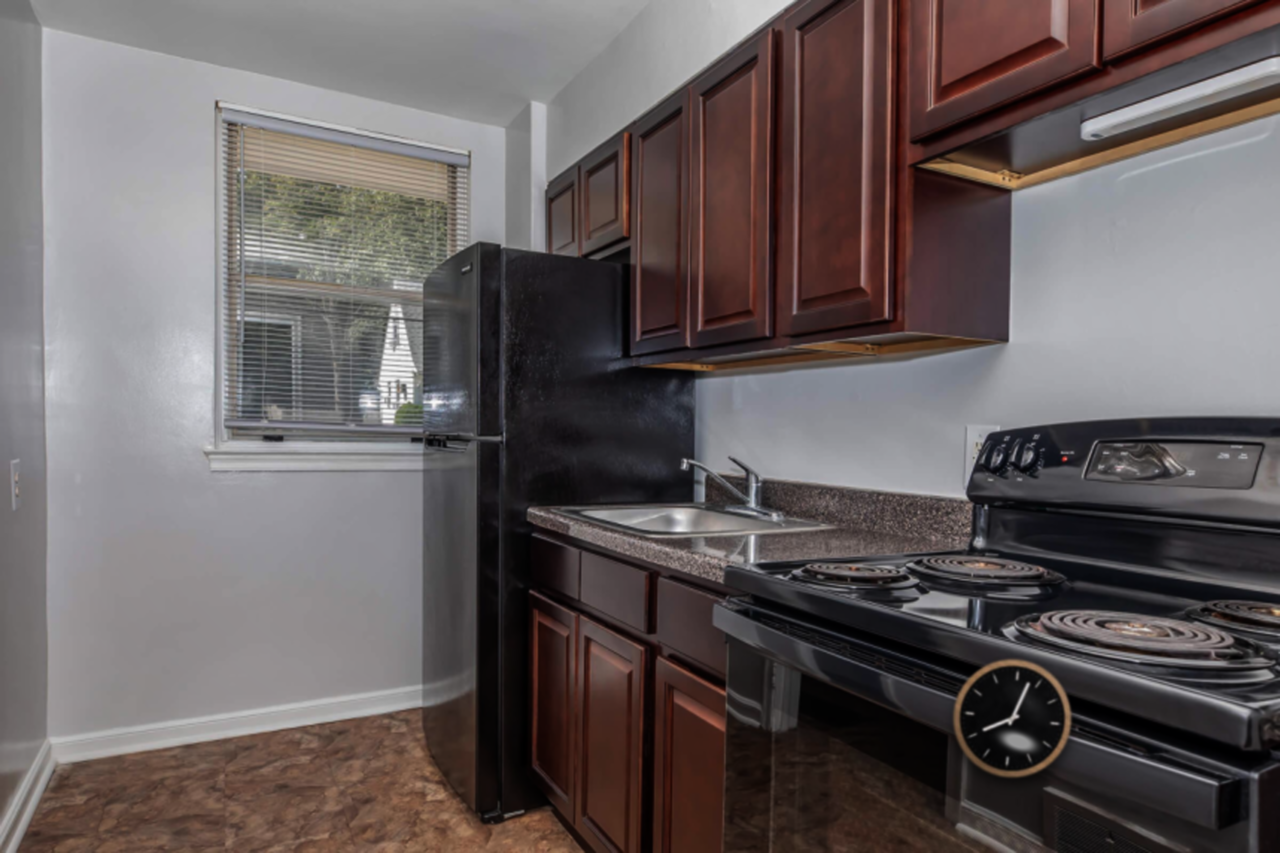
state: 8:03
